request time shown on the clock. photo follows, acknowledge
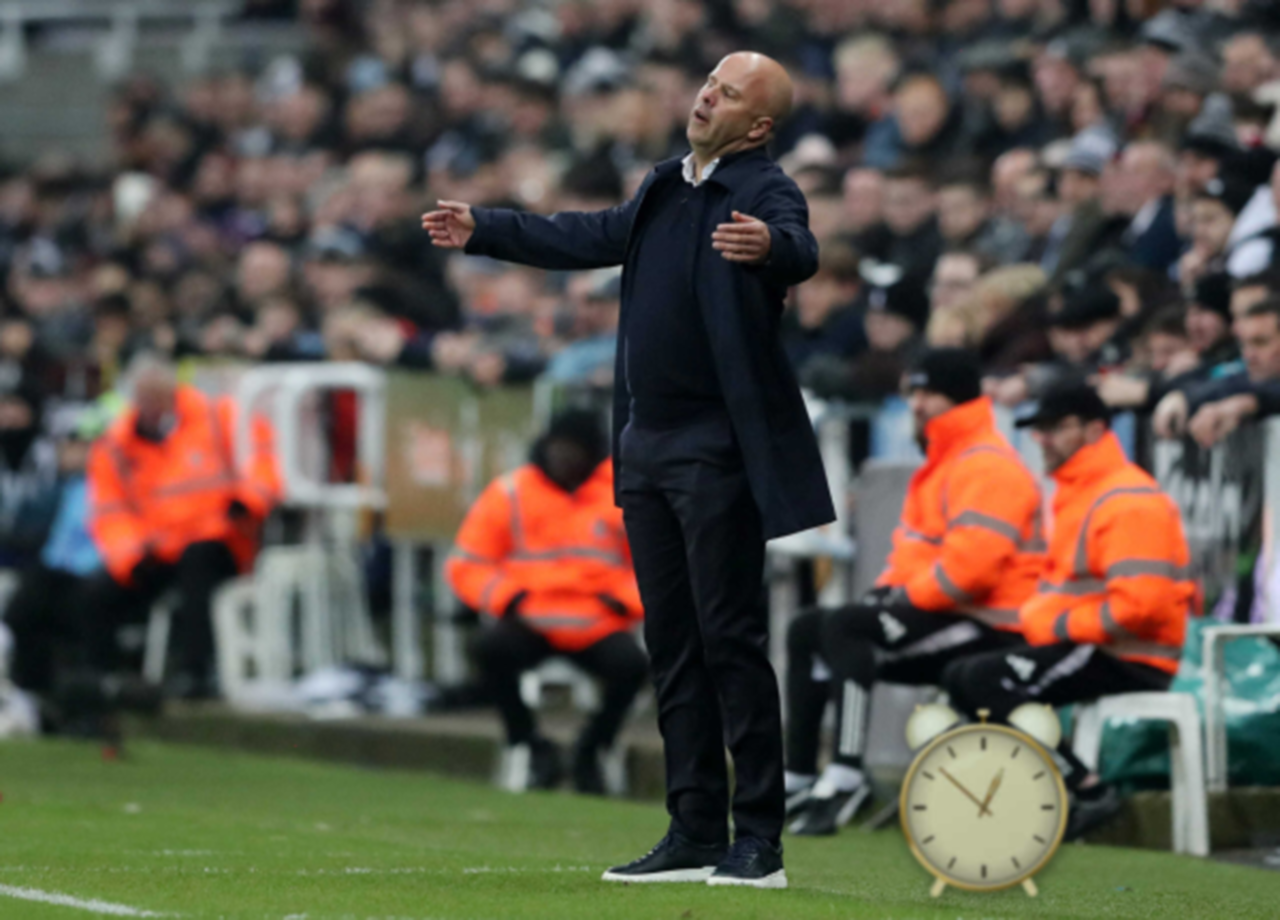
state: 12:52
